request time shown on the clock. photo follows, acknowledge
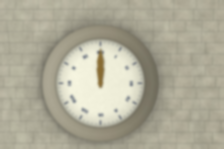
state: 12:00
